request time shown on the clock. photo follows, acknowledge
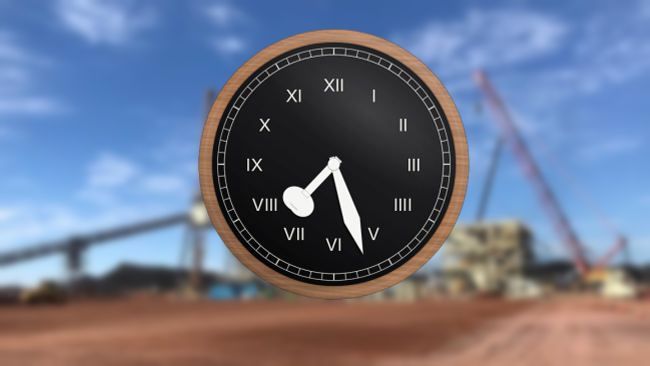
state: 7:27
